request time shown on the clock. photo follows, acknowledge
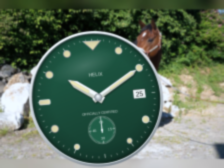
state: 10:10
